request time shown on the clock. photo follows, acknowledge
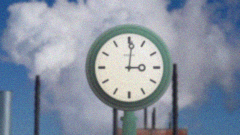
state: 3:01
